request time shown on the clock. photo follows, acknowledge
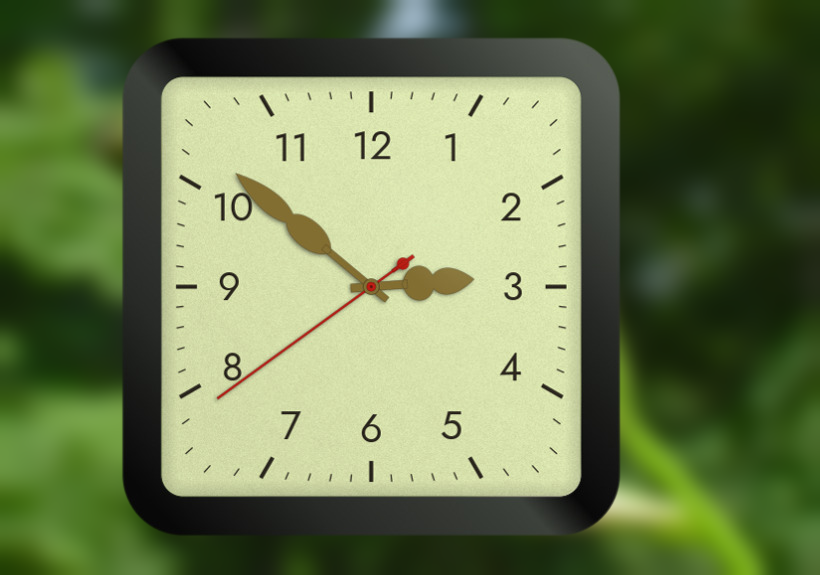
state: 2:51:39
